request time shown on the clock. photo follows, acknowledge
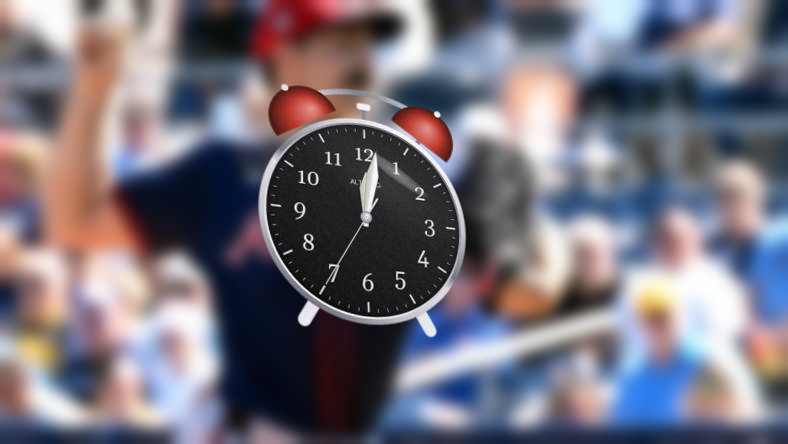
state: 12:01:35
